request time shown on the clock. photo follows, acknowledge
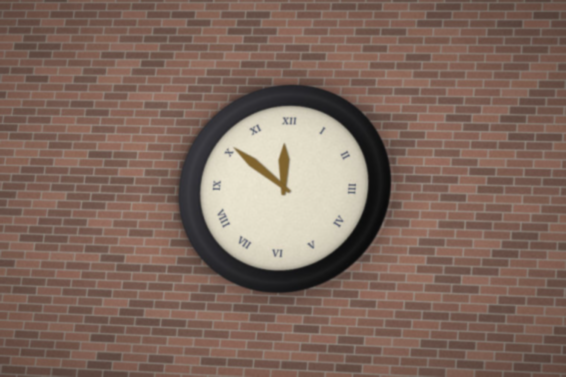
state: 11:51
